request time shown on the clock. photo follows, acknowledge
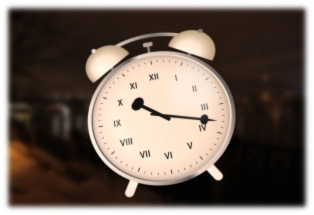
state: 10:18
